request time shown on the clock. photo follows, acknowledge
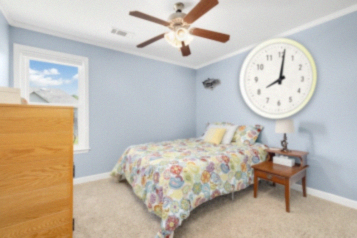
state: 8:01
